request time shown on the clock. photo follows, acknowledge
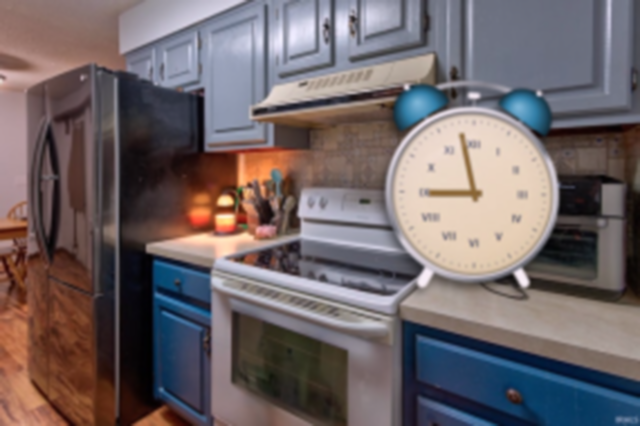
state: 8:58
